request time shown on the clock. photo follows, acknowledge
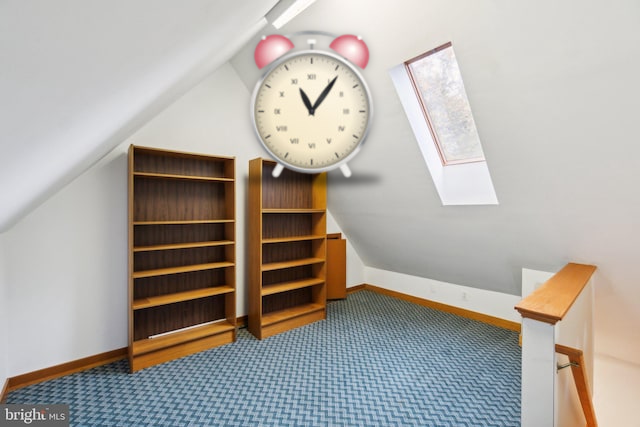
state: 11:06
